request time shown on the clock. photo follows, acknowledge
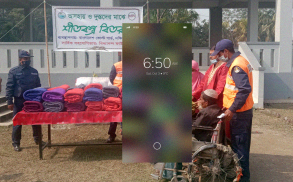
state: 6:50
